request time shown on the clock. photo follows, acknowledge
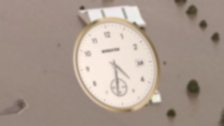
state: 4:31
